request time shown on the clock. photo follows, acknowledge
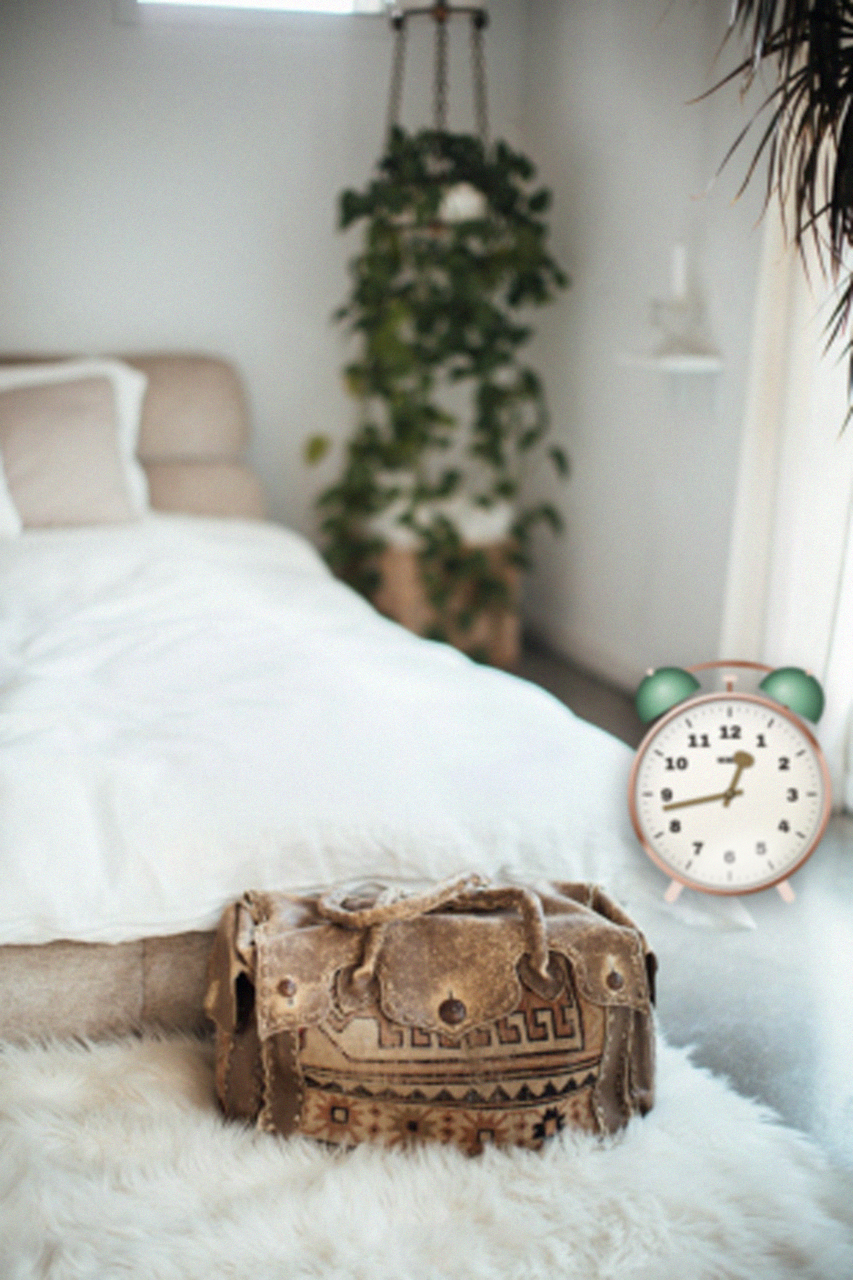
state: 12:43
